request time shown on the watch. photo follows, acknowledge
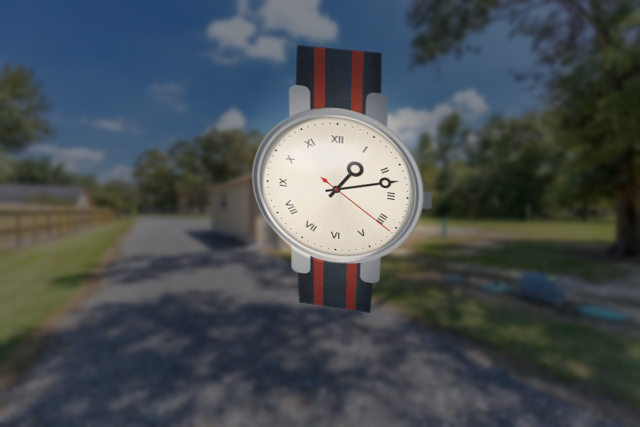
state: 1:12:21
